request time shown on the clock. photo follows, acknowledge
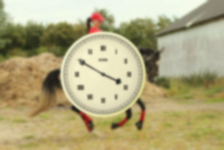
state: 3:50
